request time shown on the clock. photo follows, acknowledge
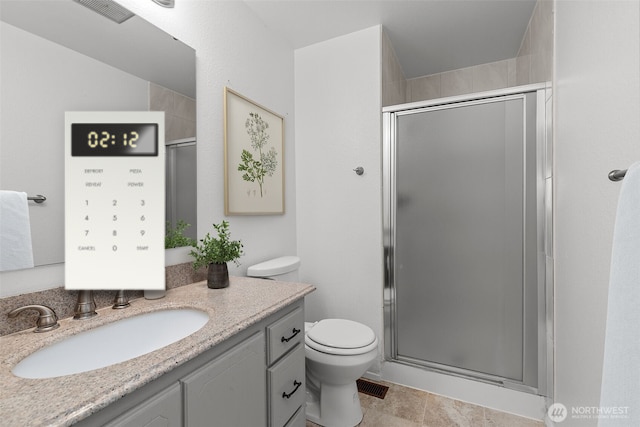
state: 2:12
